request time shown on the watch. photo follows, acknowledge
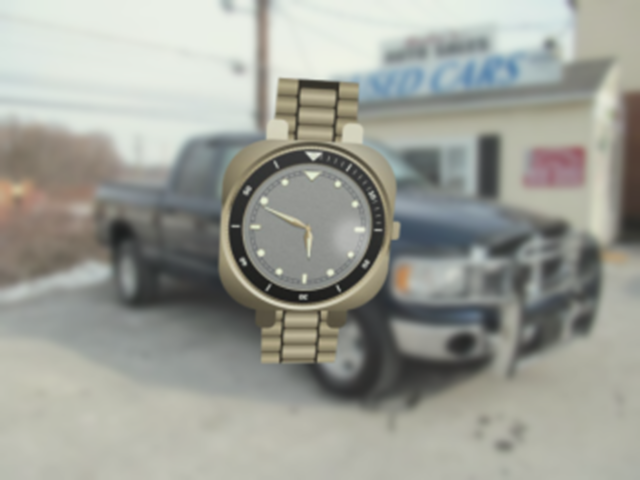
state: 5:49
